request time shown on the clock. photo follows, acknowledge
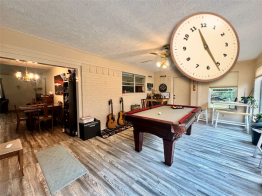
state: 11:26
